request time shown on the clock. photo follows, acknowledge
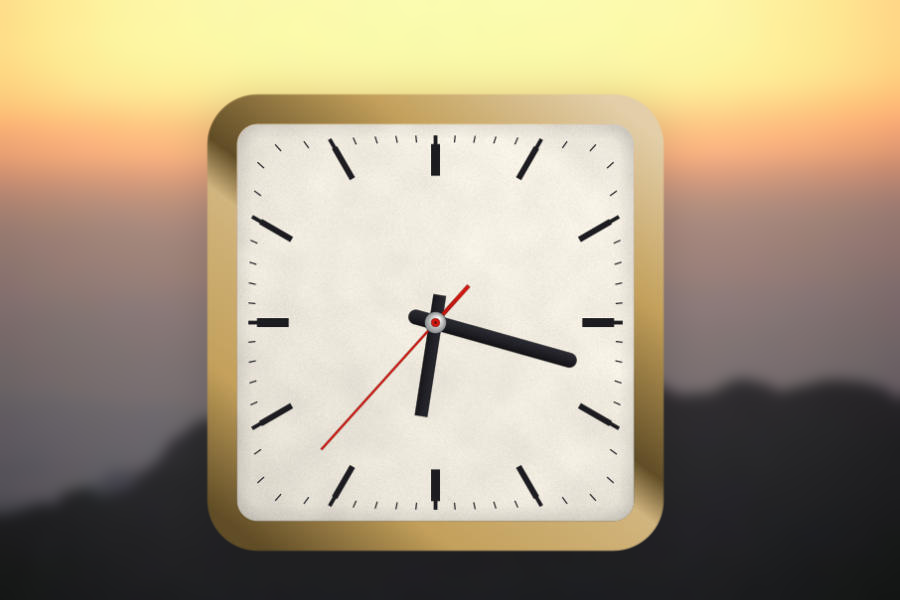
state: 6:17:37
